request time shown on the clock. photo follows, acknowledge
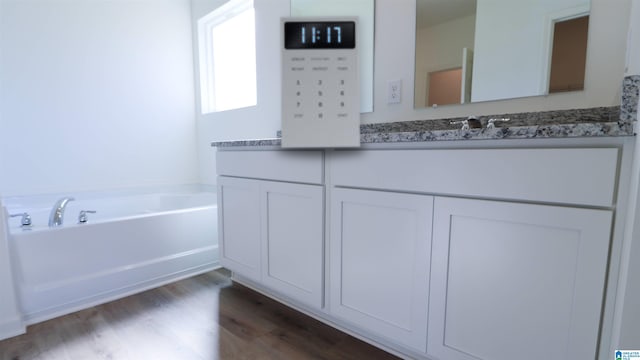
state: 11:17
